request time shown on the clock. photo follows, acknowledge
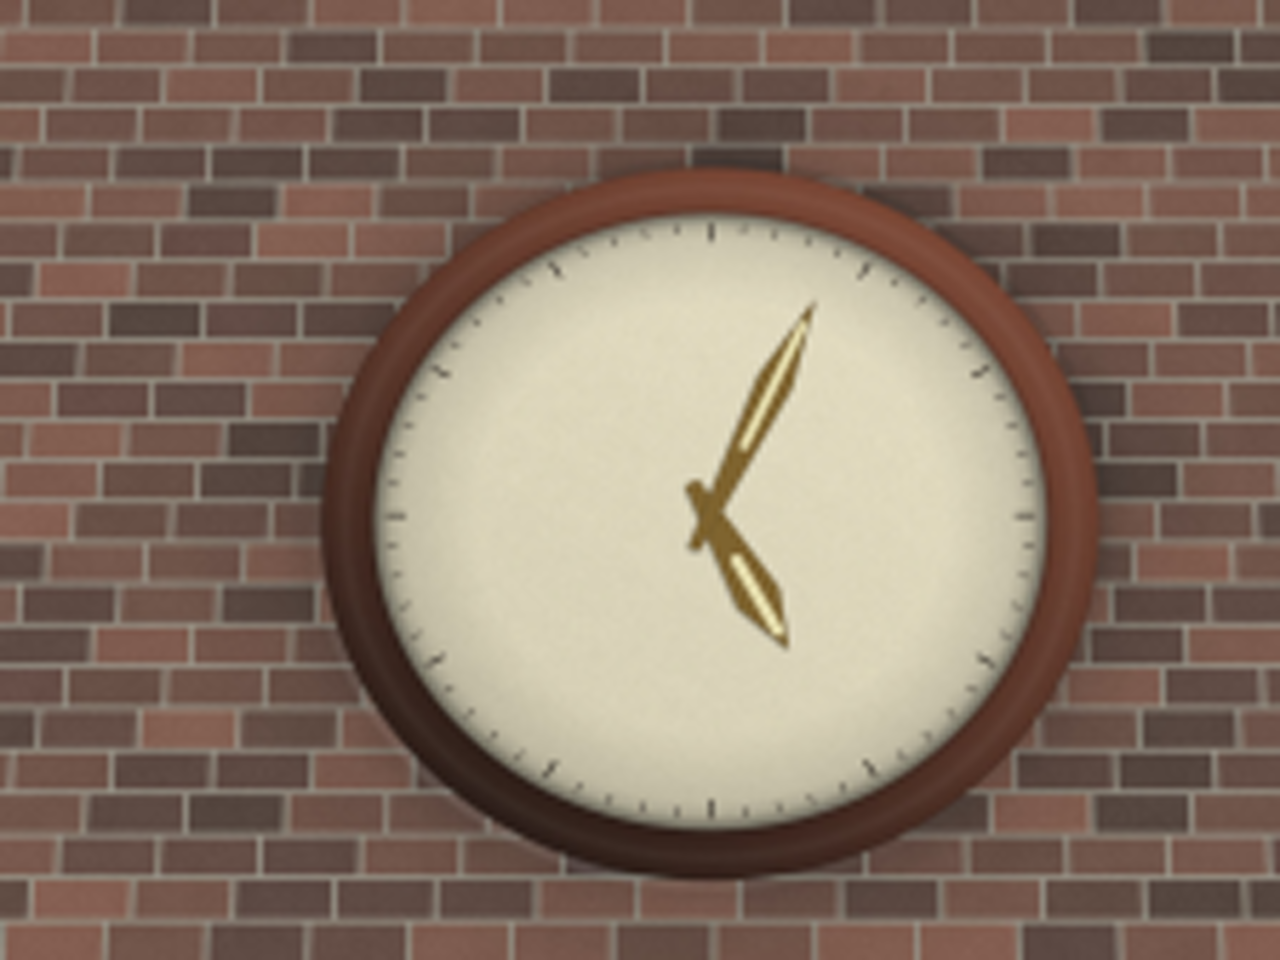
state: 5:04
